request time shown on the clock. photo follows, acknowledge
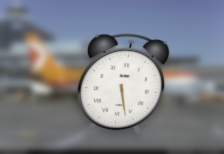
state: 5:27
